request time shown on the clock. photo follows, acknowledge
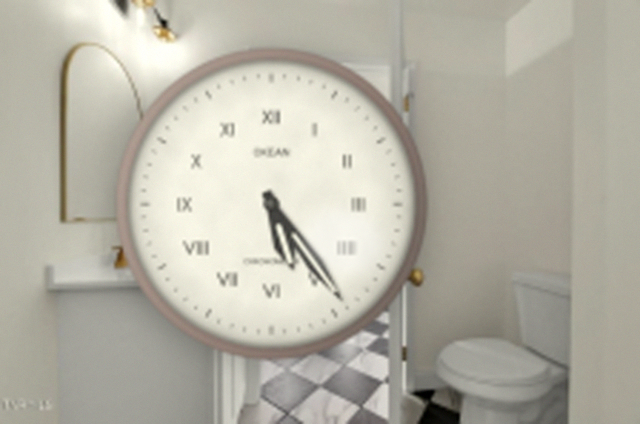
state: 5:24
